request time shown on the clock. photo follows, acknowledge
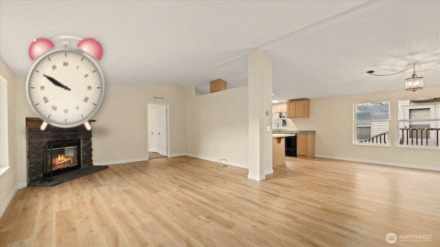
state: 9:50
